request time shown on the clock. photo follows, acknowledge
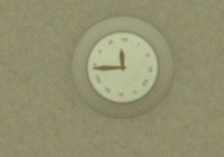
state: 11:44
